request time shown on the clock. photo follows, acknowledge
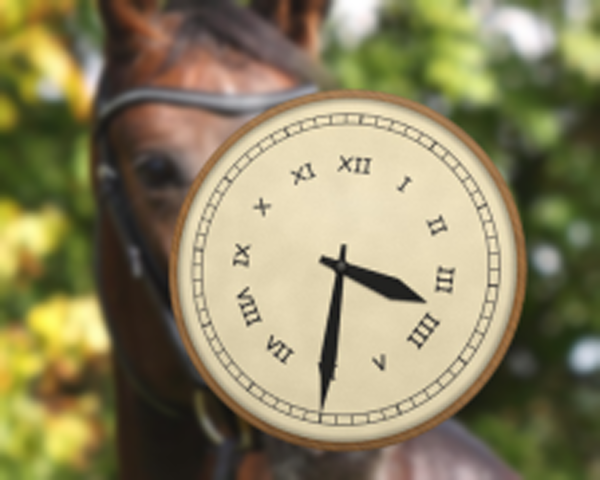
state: 3:30
